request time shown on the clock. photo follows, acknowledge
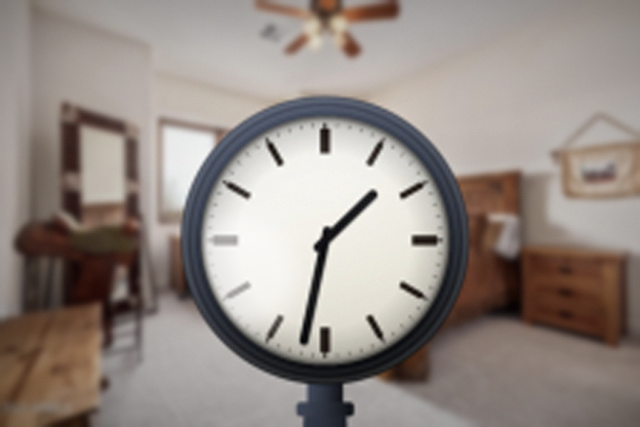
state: 1:32
